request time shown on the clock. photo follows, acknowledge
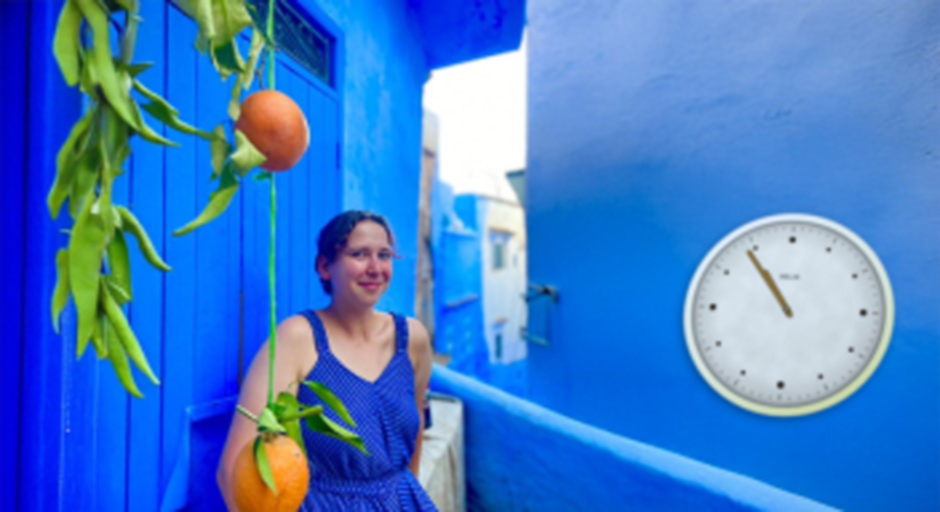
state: 10:54
